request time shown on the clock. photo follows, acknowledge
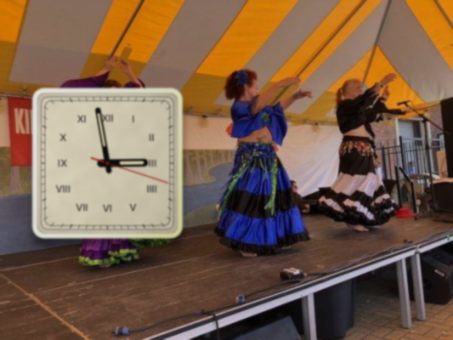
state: 2:58:18
